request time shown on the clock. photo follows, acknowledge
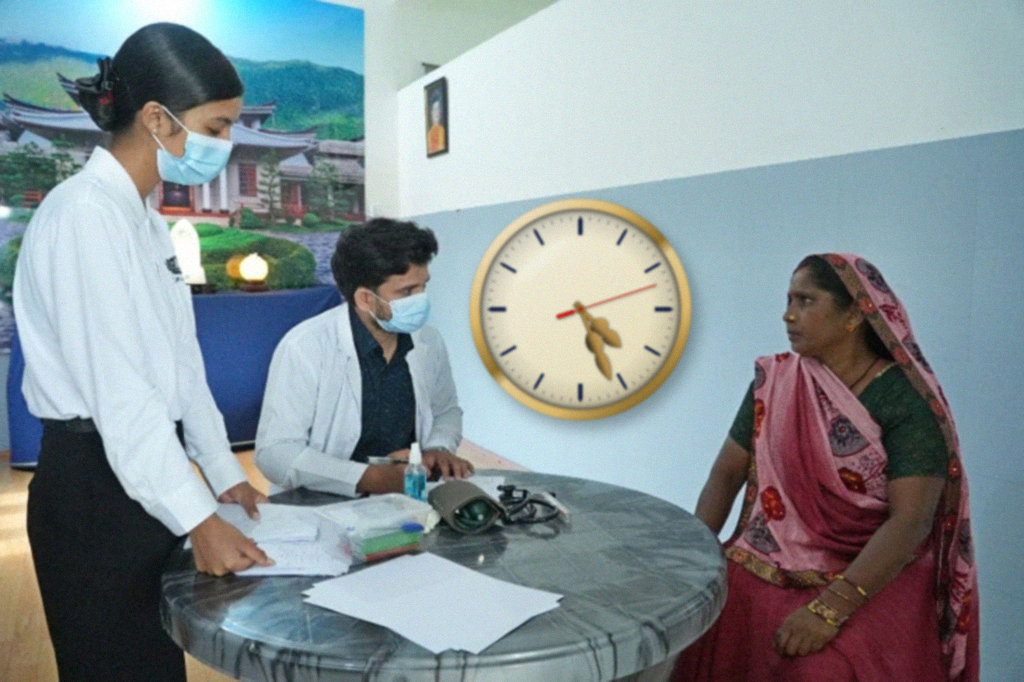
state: 4:26:12
